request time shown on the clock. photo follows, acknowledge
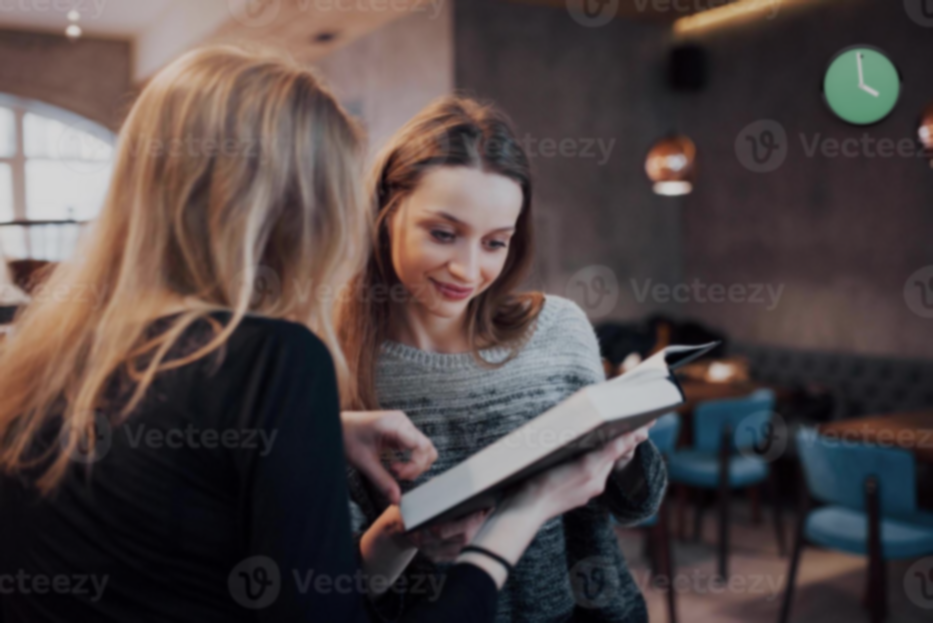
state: 3:59
